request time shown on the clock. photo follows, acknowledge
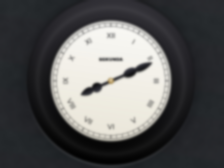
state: 8:11
